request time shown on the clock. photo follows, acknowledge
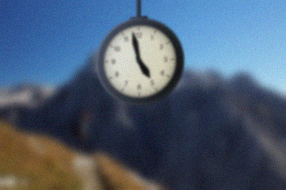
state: 4:58
